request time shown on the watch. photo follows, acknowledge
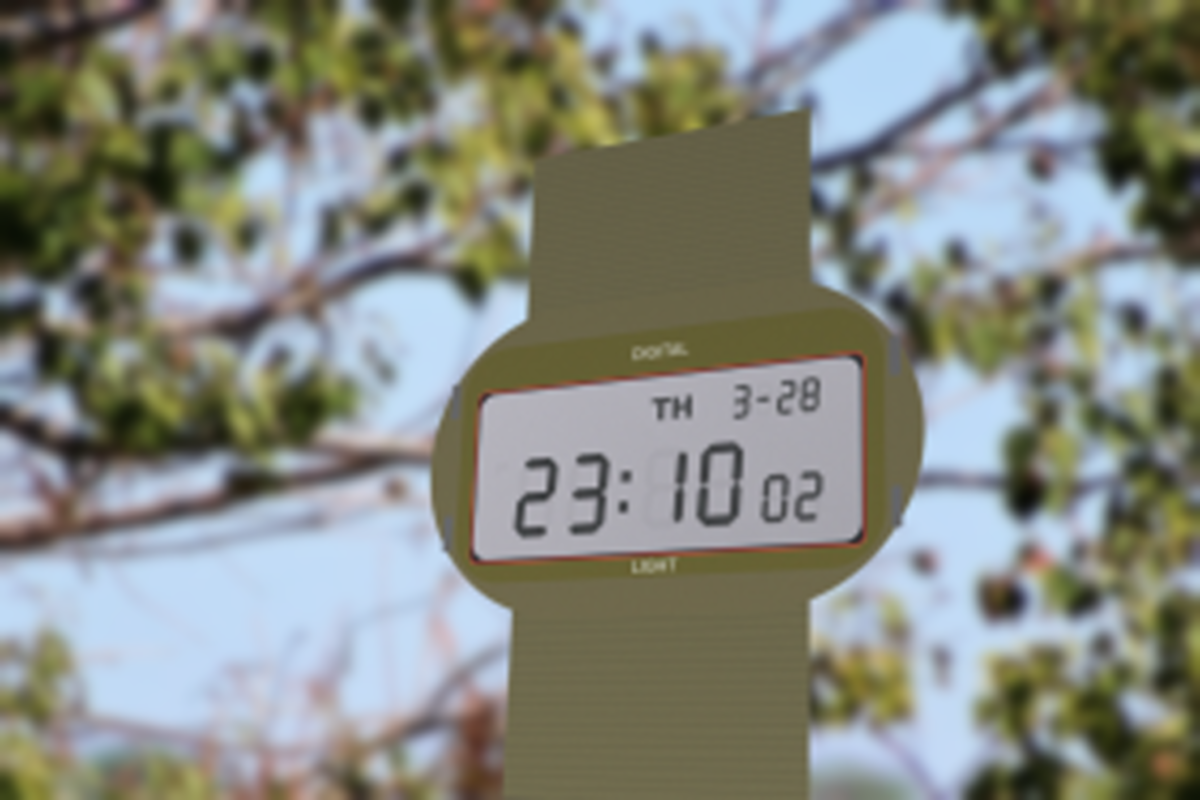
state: 23:10:02
